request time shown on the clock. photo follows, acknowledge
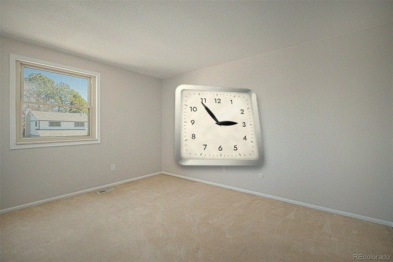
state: 2:54
